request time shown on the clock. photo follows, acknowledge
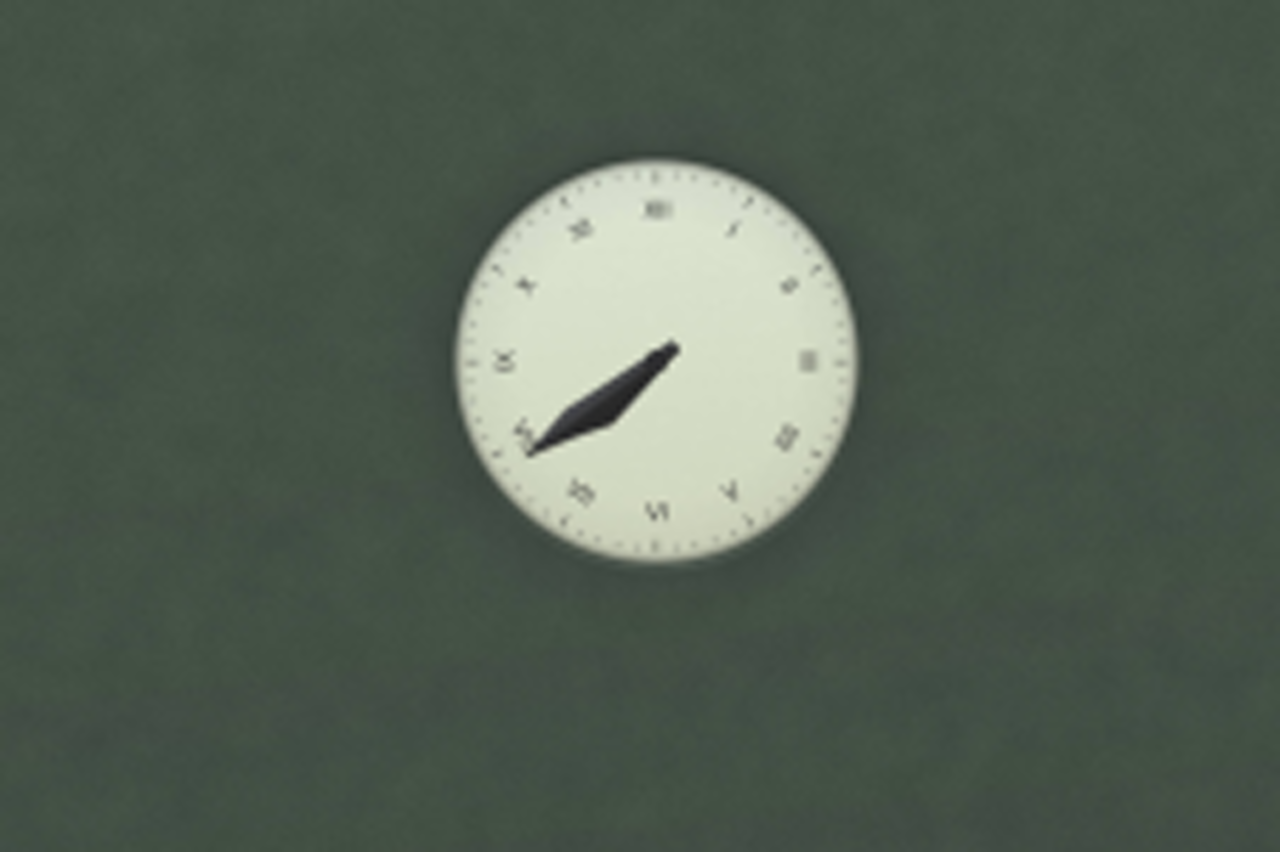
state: 7:39
